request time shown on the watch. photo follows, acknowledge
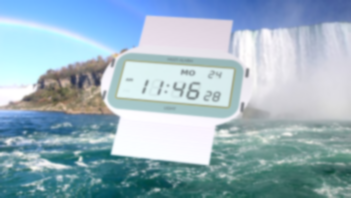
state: 11:46
